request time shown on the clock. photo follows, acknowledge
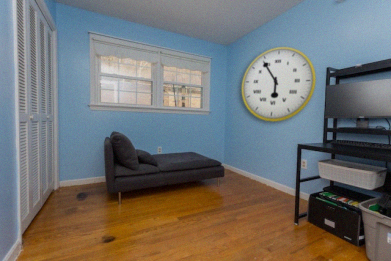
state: 5:54
